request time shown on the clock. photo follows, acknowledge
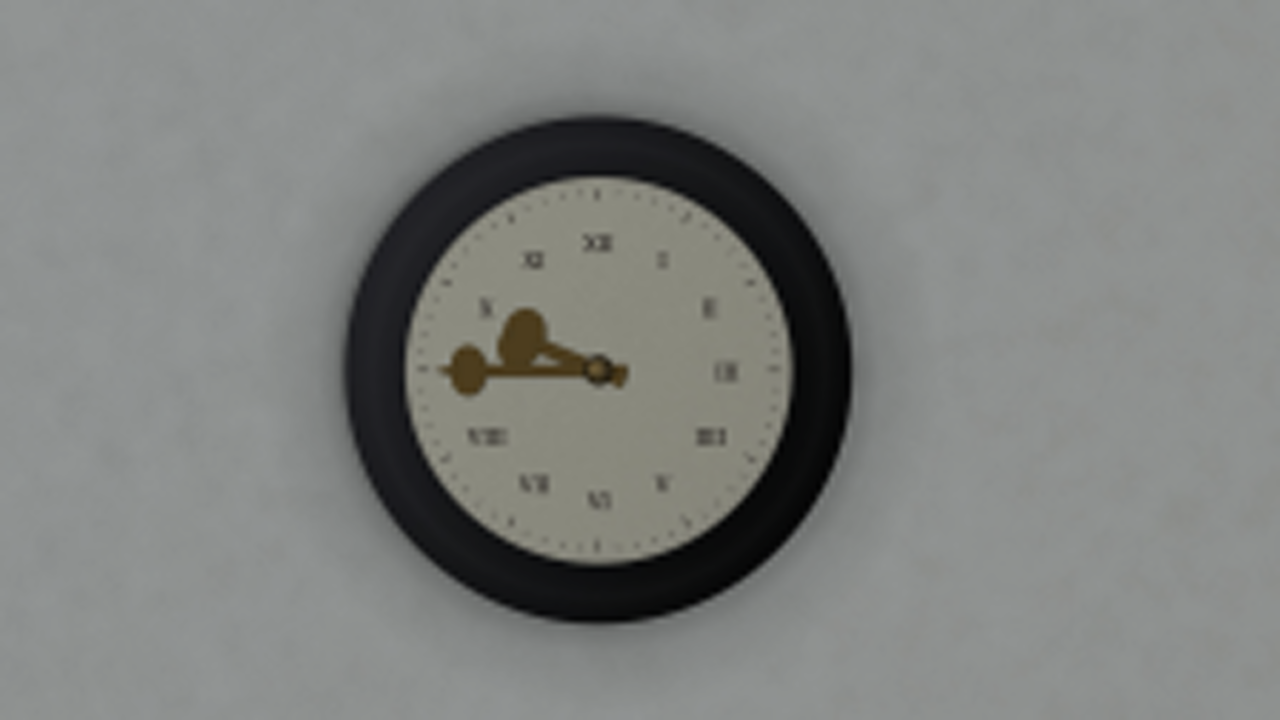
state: 9:45
